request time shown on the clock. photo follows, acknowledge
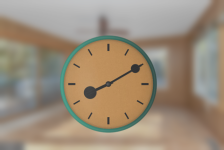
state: 8:10
